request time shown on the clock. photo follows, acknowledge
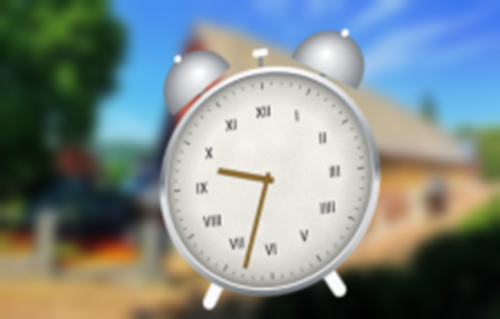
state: 9:33
